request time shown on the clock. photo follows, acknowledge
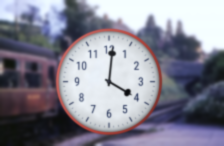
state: 4:01
